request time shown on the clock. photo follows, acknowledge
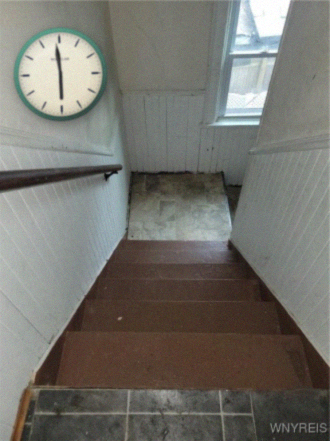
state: 5:59
